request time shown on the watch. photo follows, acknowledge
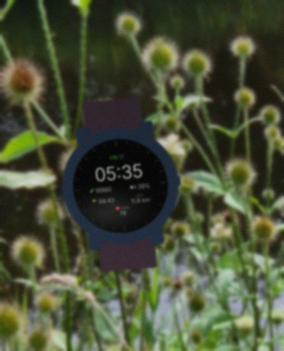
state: 5:35
